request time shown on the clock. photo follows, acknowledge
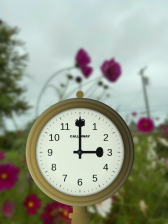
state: 3:00
